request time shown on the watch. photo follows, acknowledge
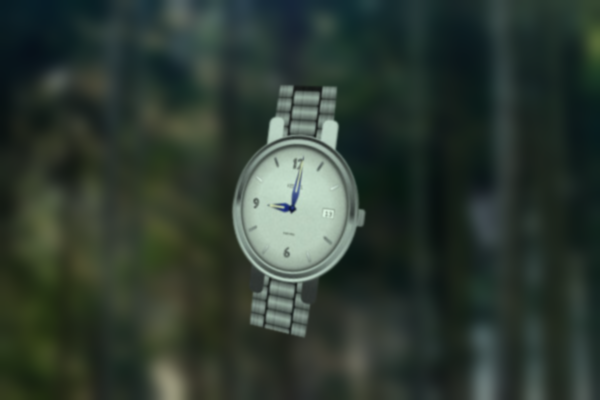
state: 9:01
